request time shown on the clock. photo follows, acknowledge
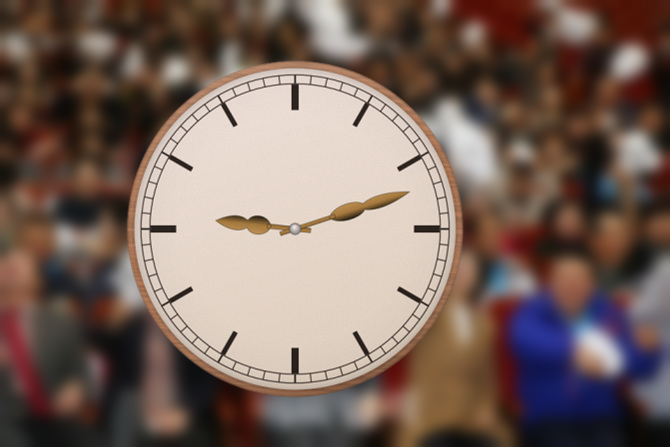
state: 9:12
